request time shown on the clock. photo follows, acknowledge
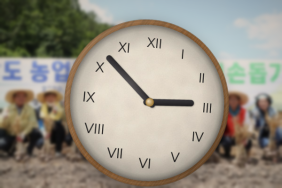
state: 2:52
